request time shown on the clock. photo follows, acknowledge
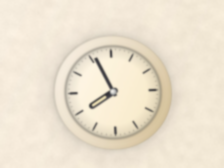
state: 7:56
